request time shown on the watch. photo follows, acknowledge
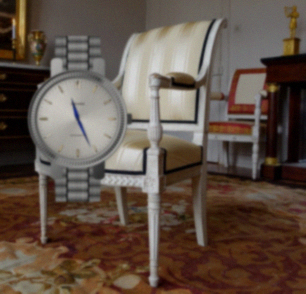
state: 11:26
